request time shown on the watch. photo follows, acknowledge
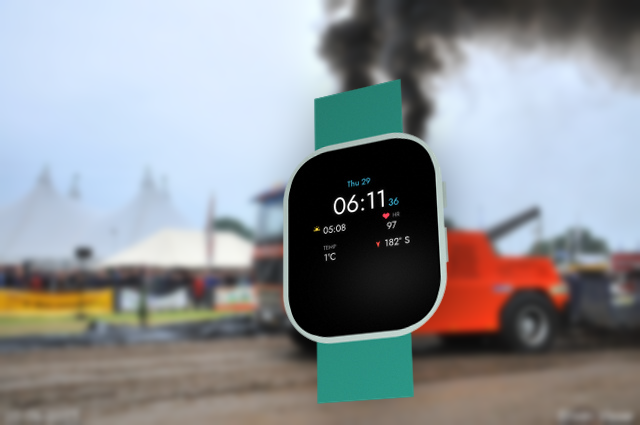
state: 6:11:36
